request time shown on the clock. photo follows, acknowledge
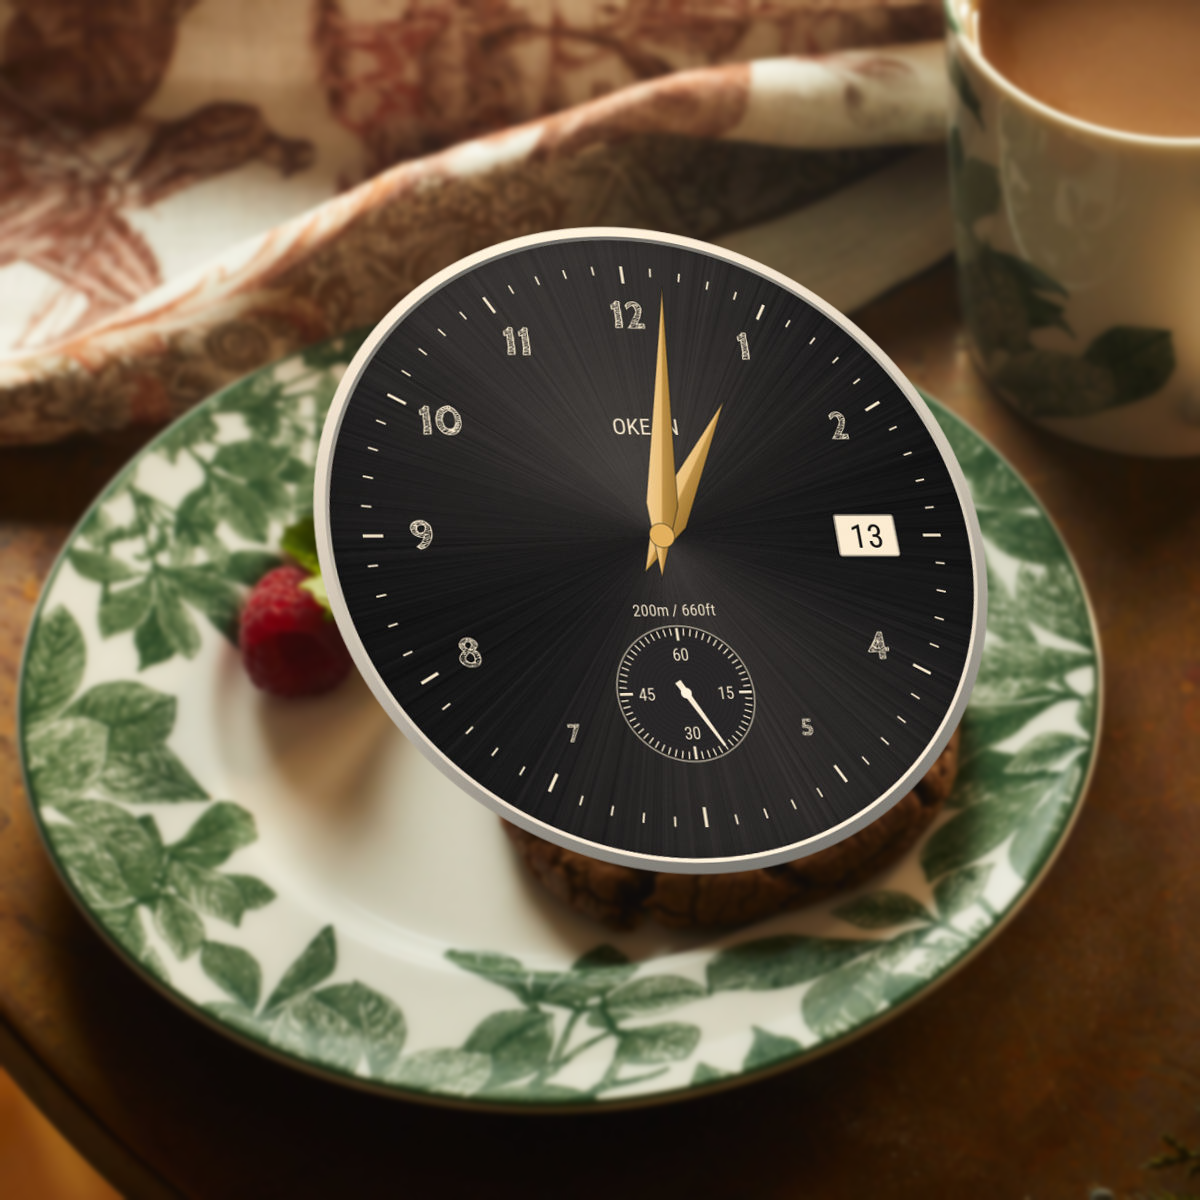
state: 1:01:25
